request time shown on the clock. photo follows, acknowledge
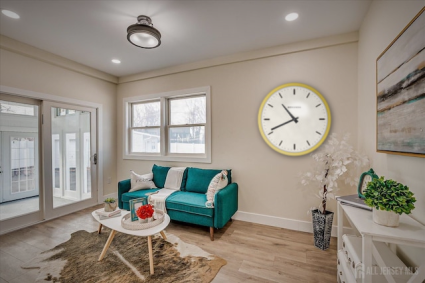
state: 10:41
